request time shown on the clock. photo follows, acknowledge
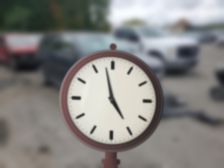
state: 4:58
